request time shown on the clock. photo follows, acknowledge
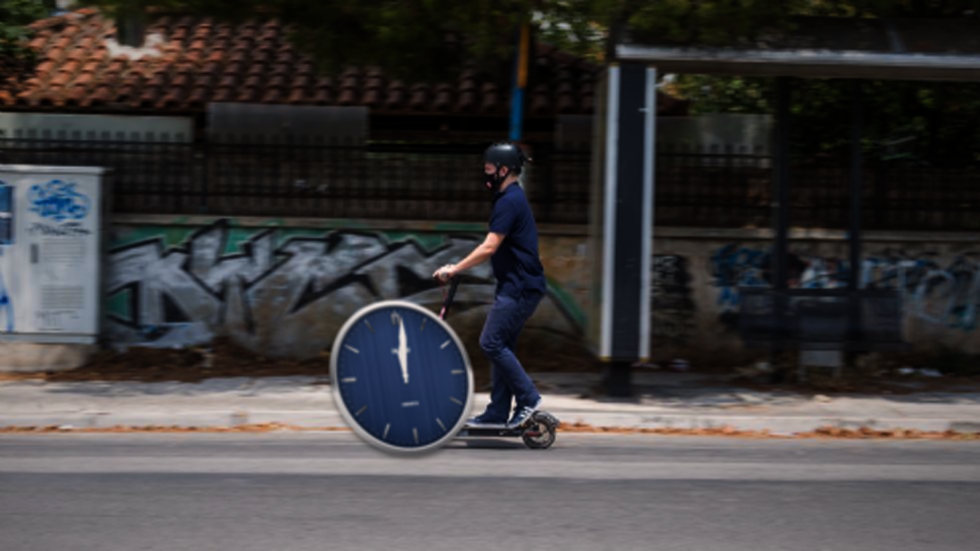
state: 12:01
